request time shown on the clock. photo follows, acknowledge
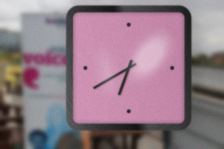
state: 6:40
